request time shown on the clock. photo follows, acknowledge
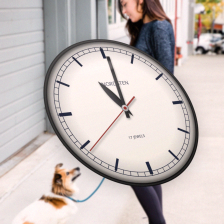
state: 11:00:39
